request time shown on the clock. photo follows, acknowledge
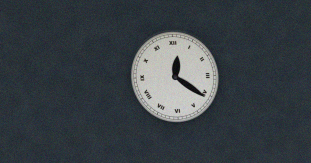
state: 12:21
